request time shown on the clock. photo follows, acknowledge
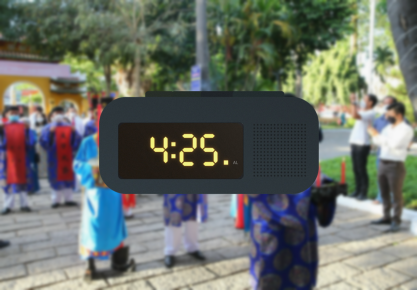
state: 4:25
